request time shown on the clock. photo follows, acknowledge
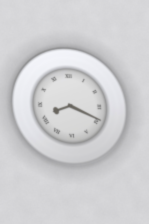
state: 8:19
